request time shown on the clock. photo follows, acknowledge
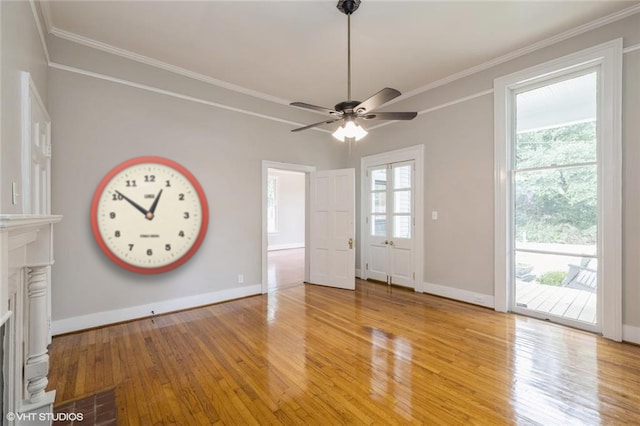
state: 12:51
